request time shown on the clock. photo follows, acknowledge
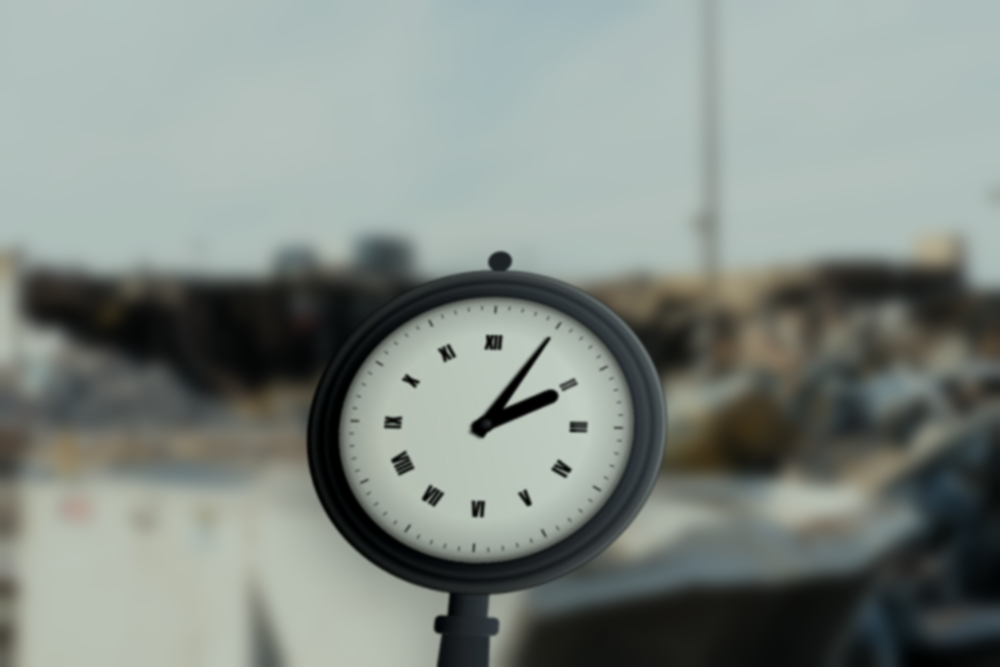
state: 2:05
